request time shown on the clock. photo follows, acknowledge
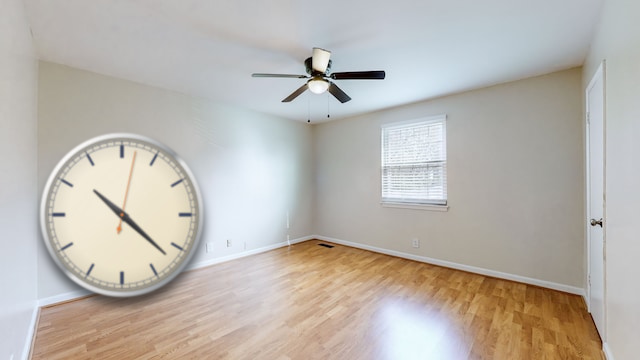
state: 10:22:02
